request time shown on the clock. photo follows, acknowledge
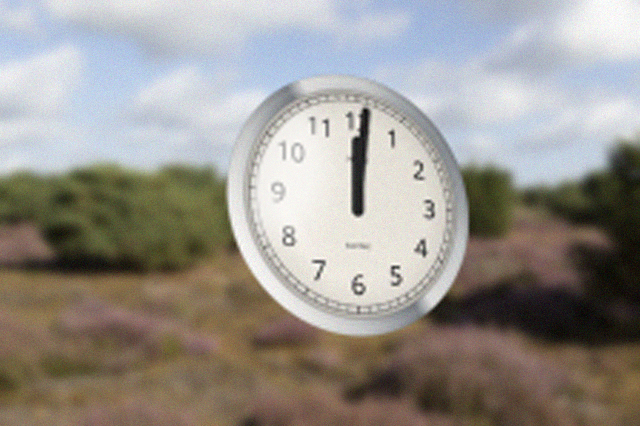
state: 12:01
